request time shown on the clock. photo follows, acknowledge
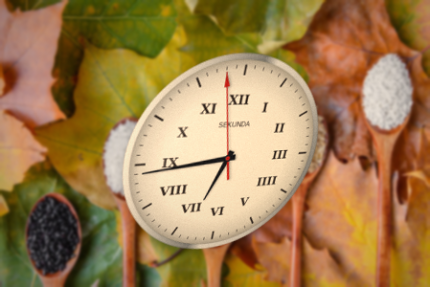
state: 6:43:58
